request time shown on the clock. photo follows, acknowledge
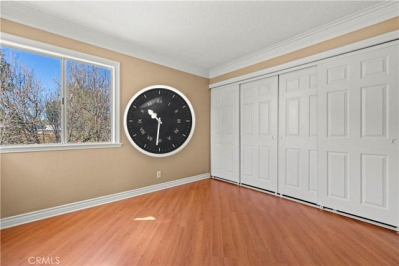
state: 10:31
